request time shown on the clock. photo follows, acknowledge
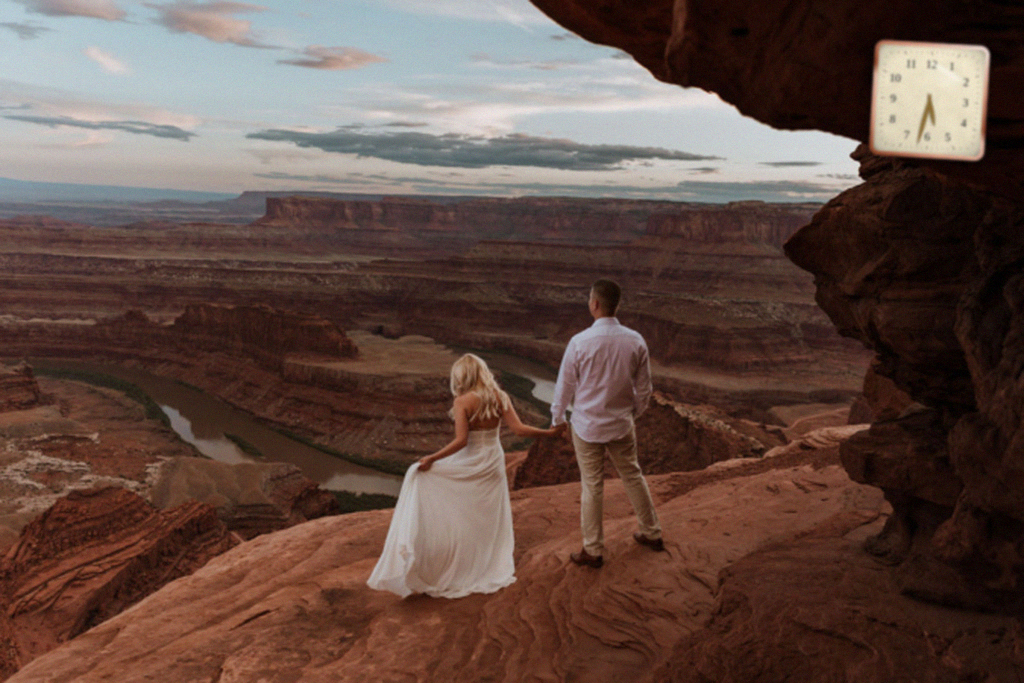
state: 5:32
